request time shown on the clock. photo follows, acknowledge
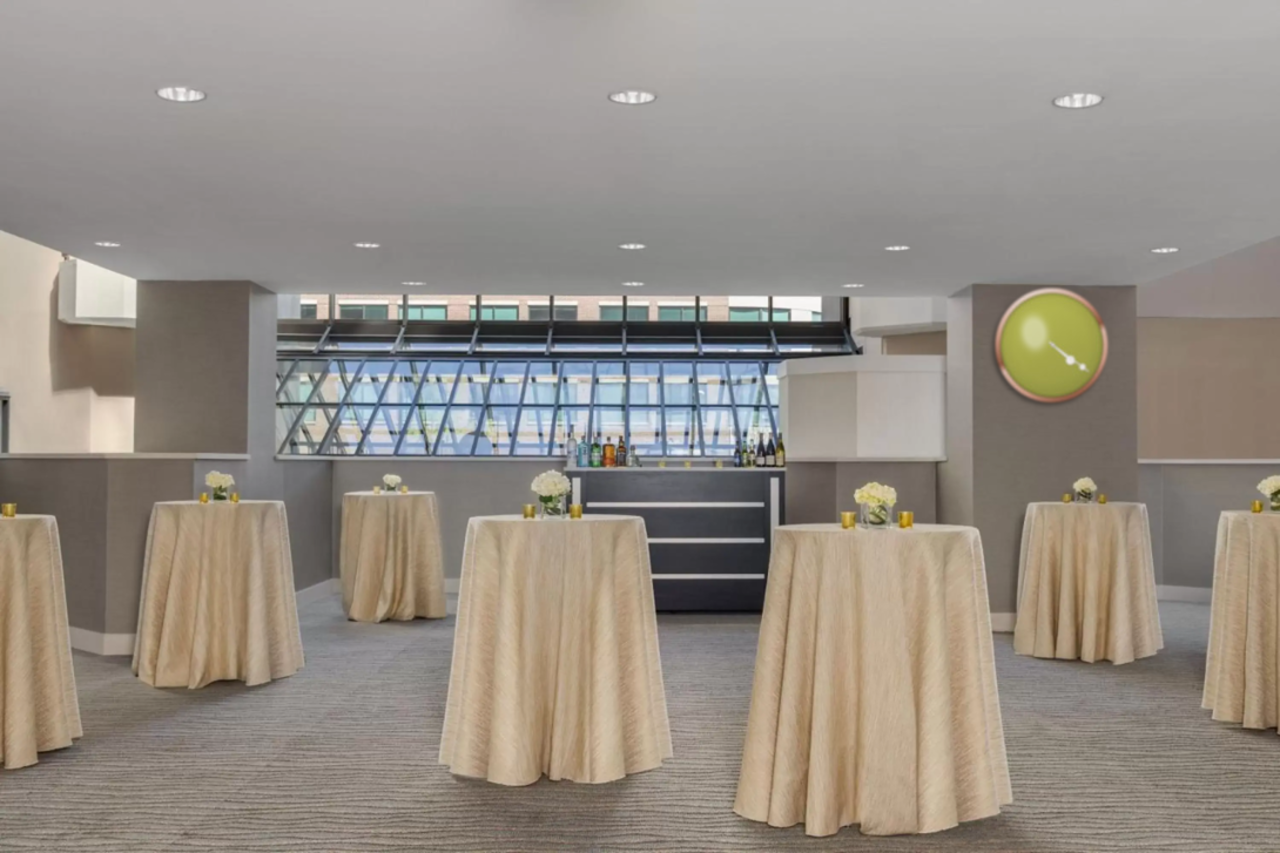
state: 4:21
